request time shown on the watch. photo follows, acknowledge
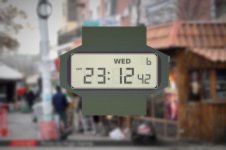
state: 23:12:42
